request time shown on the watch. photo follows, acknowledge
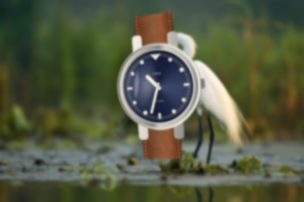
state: 10:33
